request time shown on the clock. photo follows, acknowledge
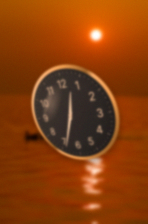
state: 12:34
